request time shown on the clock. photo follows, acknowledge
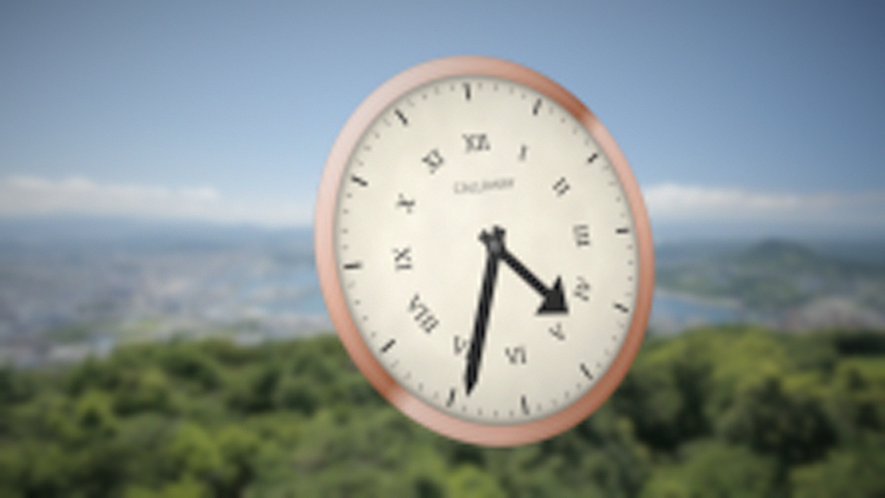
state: 4:34
